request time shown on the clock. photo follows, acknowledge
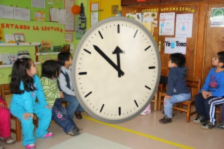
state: 11:52
